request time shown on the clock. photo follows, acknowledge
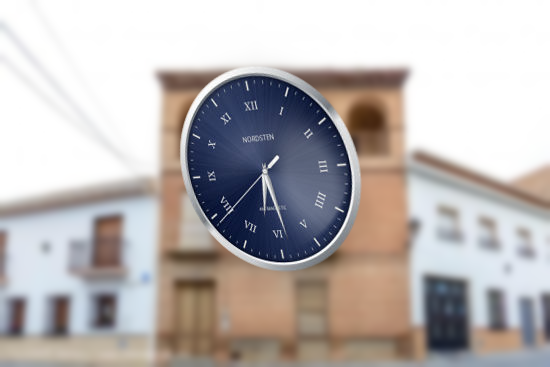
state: 6:28:39
